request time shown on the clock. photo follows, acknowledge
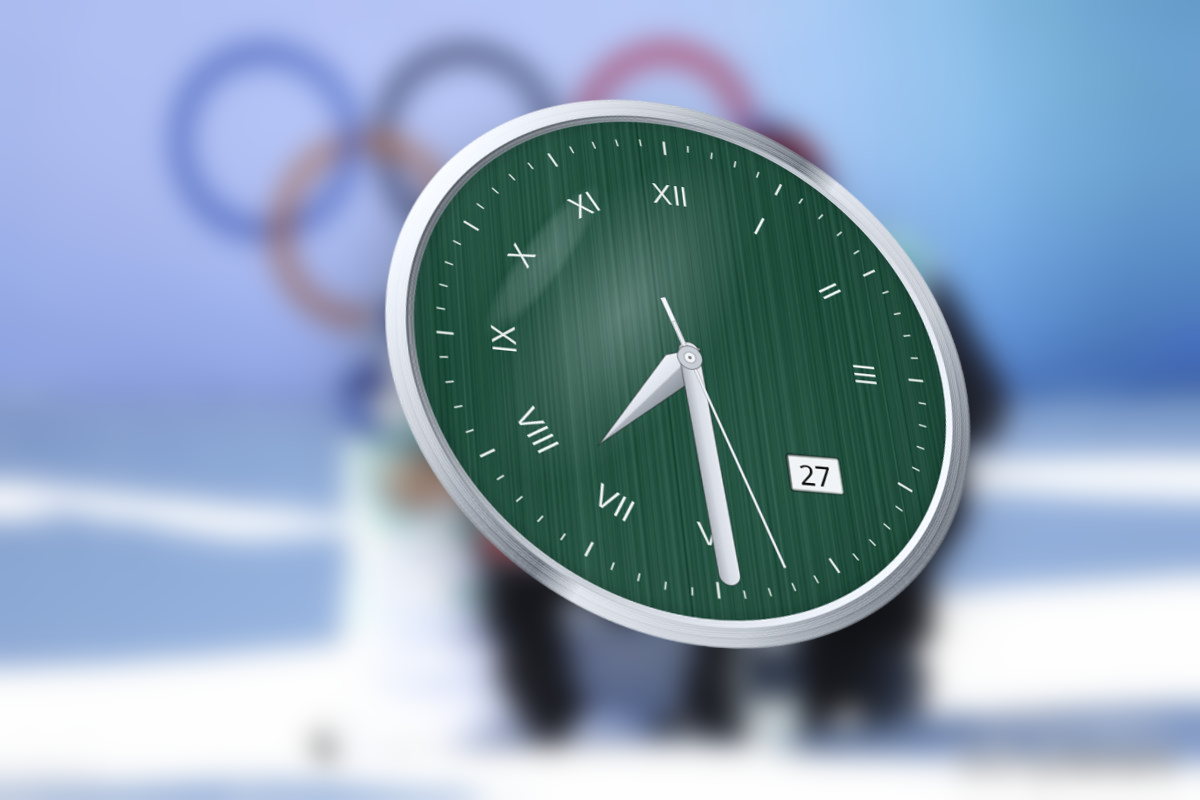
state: 7:29:27
